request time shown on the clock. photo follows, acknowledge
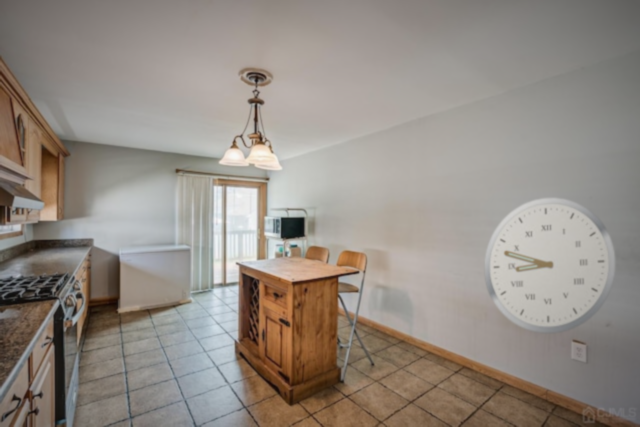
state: 8:48
